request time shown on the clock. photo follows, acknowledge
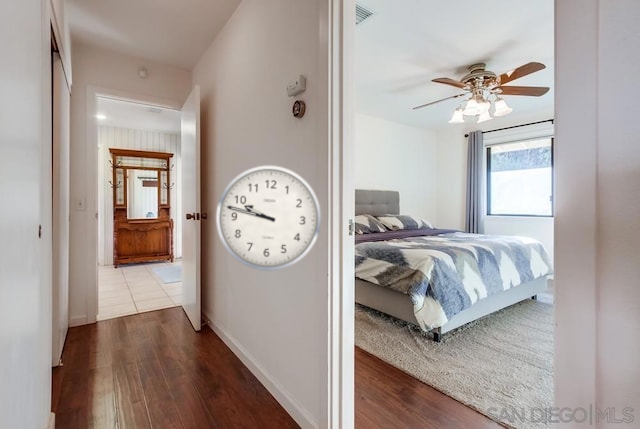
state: 9:47
